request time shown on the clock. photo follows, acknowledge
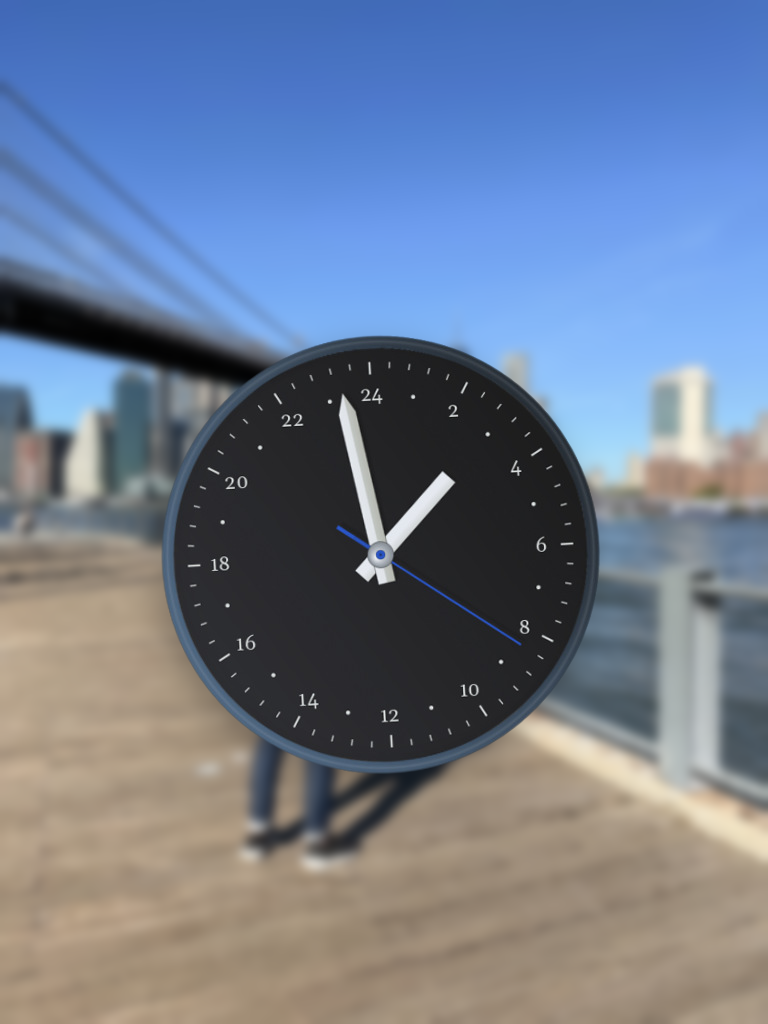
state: 2:58:21
